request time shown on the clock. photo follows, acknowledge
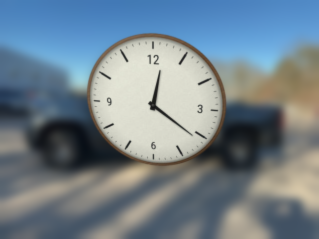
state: 12:21
